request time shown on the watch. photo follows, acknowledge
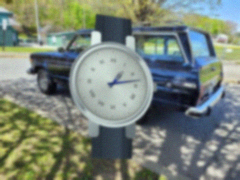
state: 1:13
